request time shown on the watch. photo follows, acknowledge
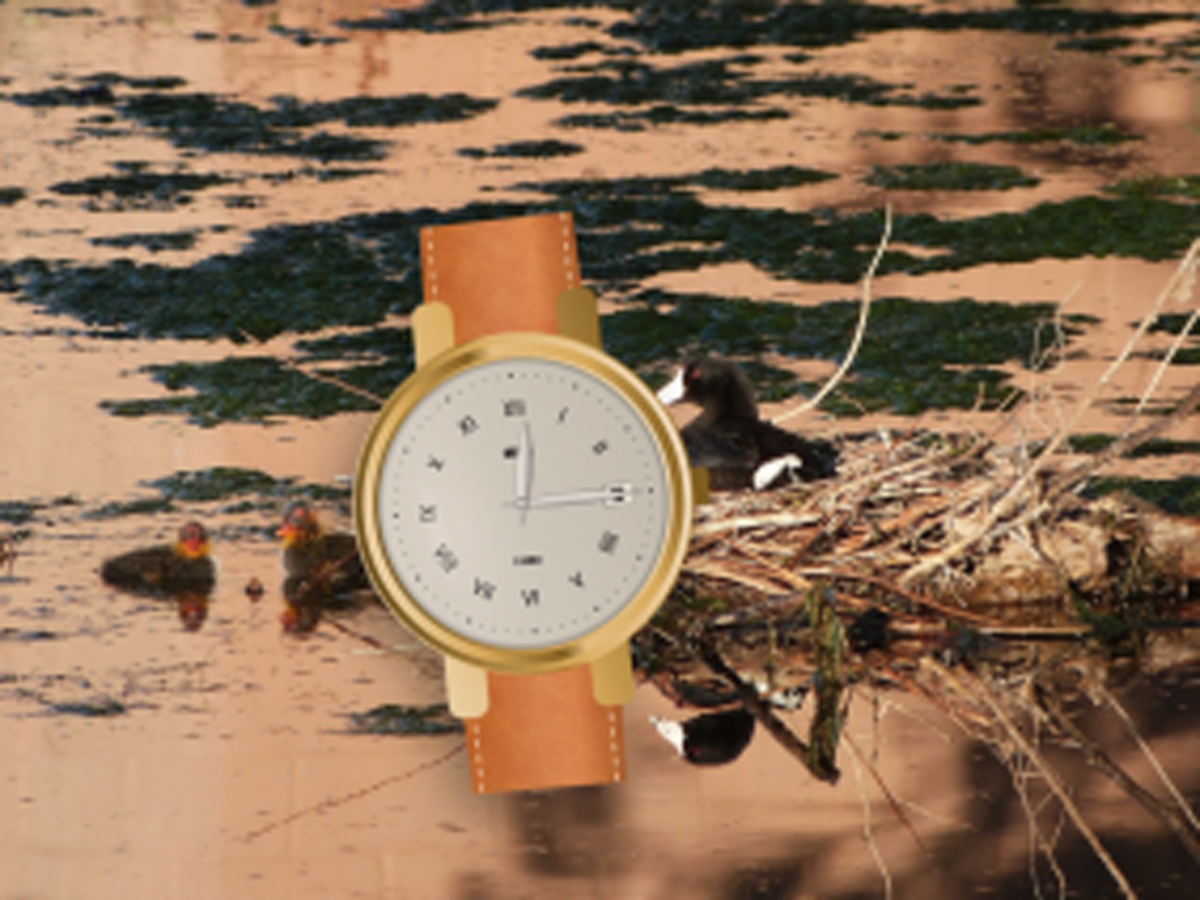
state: 12:15
